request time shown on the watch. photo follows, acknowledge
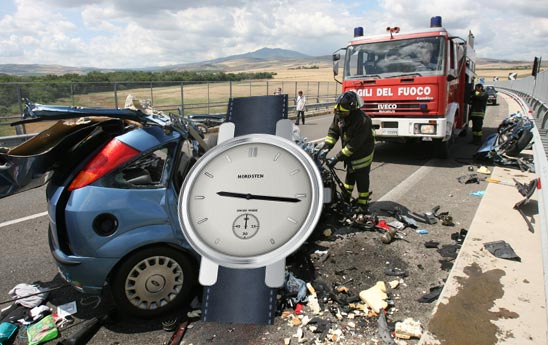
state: 9:16
